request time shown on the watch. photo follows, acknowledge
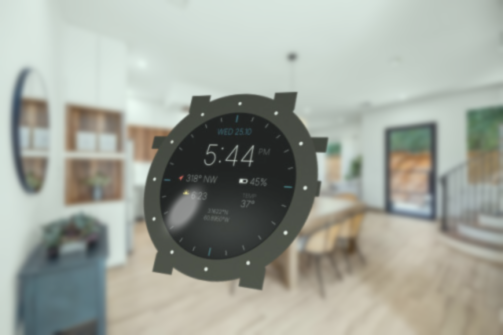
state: 5:44
